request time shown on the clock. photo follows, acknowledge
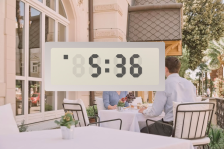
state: 5:36
